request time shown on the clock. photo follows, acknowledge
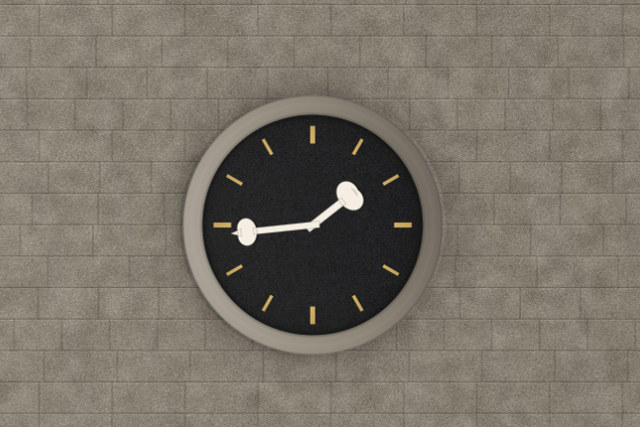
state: 1:44
